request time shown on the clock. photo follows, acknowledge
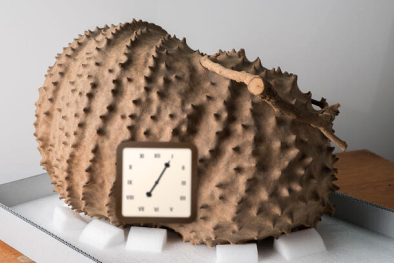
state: 7:05
